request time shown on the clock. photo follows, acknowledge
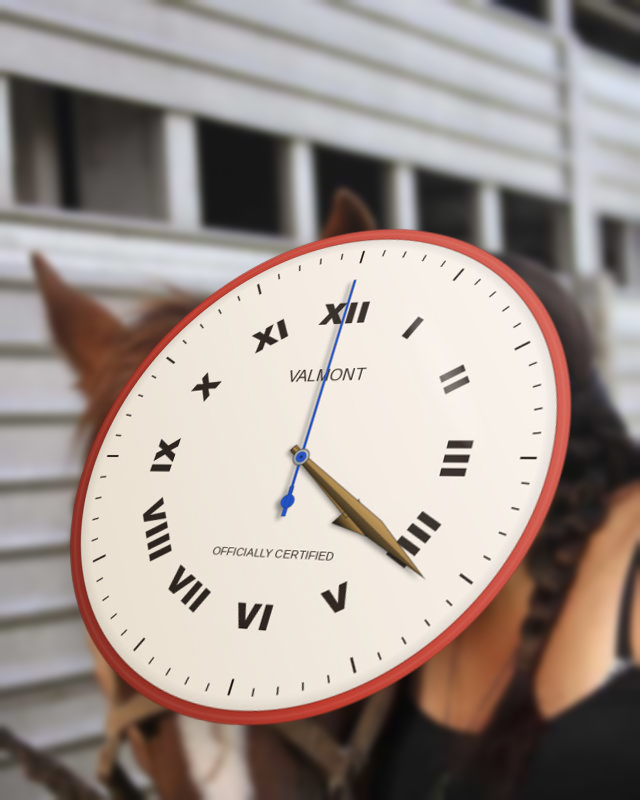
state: 4:21:00
